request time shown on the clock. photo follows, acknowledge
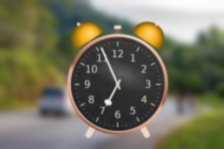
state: 6:56
